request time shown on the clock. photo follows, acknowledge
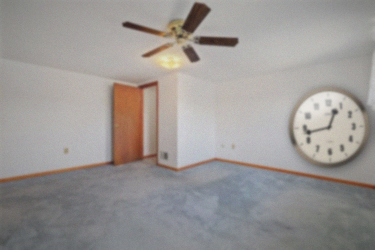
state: 12:43
